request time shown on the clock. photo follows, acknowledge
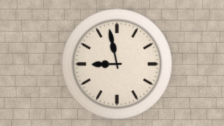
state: 8:58
